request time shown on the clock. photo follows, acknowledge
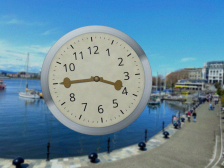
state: 3:45
